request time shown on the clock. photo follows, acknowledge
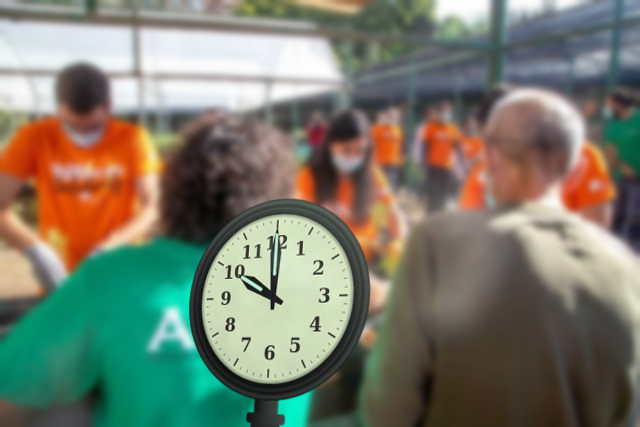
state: 10:00
